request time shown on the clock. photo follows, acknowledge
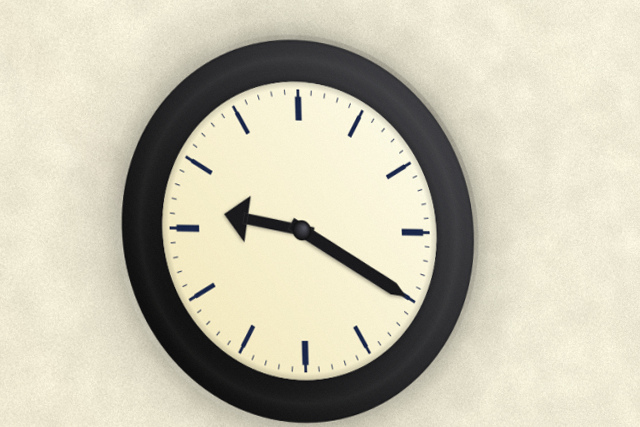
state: 9:20
